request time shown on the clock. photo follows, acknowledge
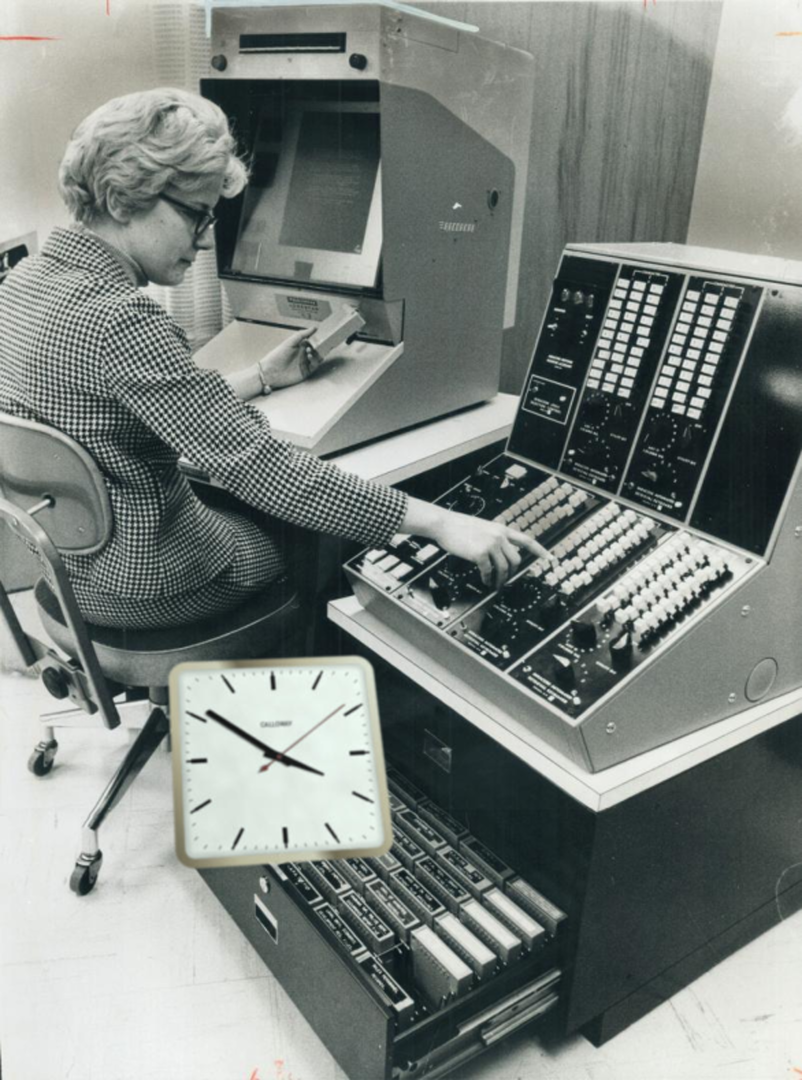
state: 3:51:09
